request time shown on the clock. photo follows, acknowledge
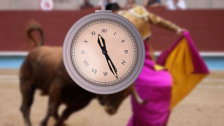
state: 11:26
